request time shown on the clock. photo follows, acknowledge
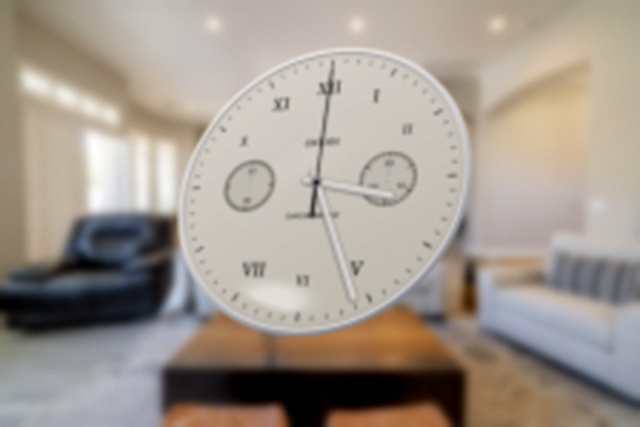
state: 3:26
